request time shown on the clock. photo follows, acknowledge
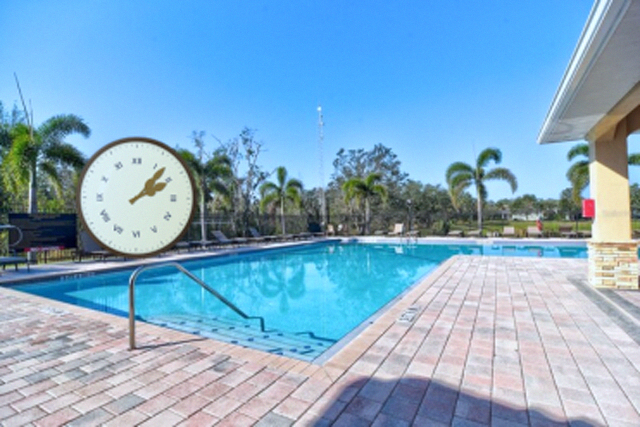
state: 2:07
